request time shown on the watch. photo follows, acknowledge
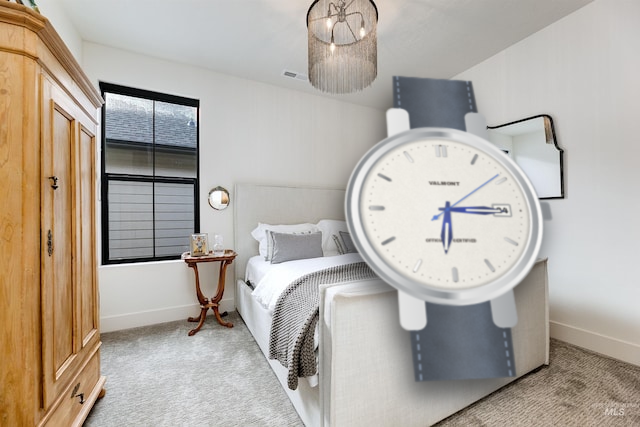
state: 6:15:09
